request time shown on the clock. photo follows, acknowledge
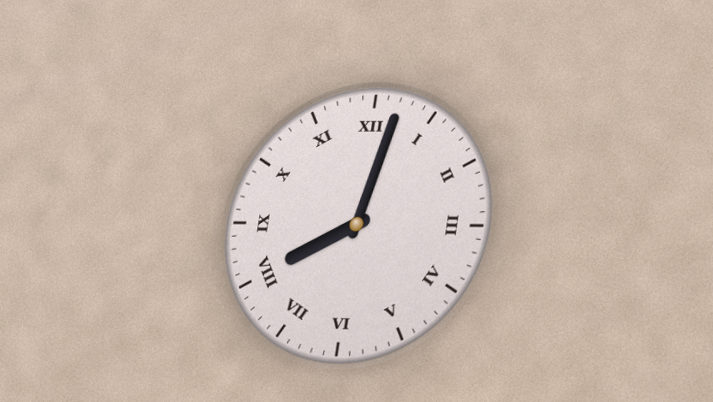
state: 8:02
